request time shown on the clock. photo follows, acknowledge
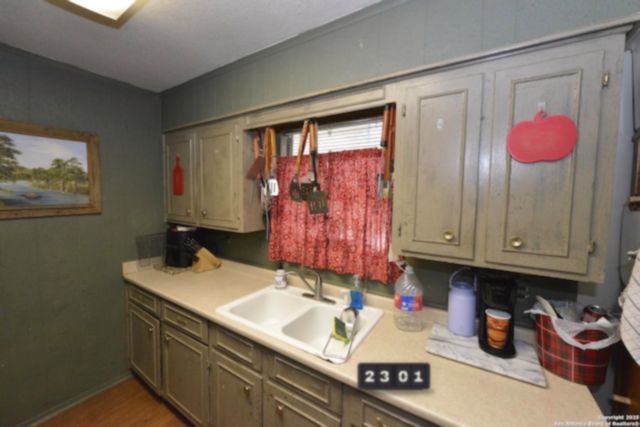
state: 23:01
